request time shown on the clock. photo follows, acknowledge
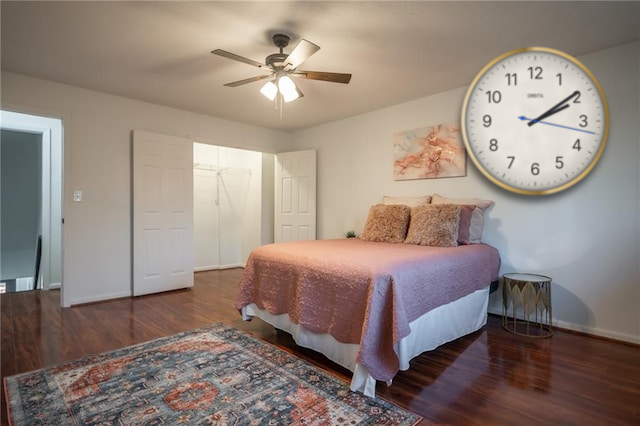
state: 2:09:17
